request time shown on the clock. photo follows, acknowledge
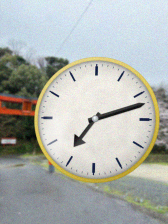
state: 7:12
